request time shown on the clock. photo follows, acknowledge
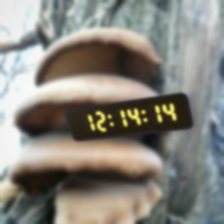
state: 12:14:14
